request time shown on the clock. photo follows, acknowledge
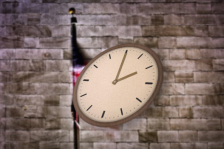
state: 2:00
